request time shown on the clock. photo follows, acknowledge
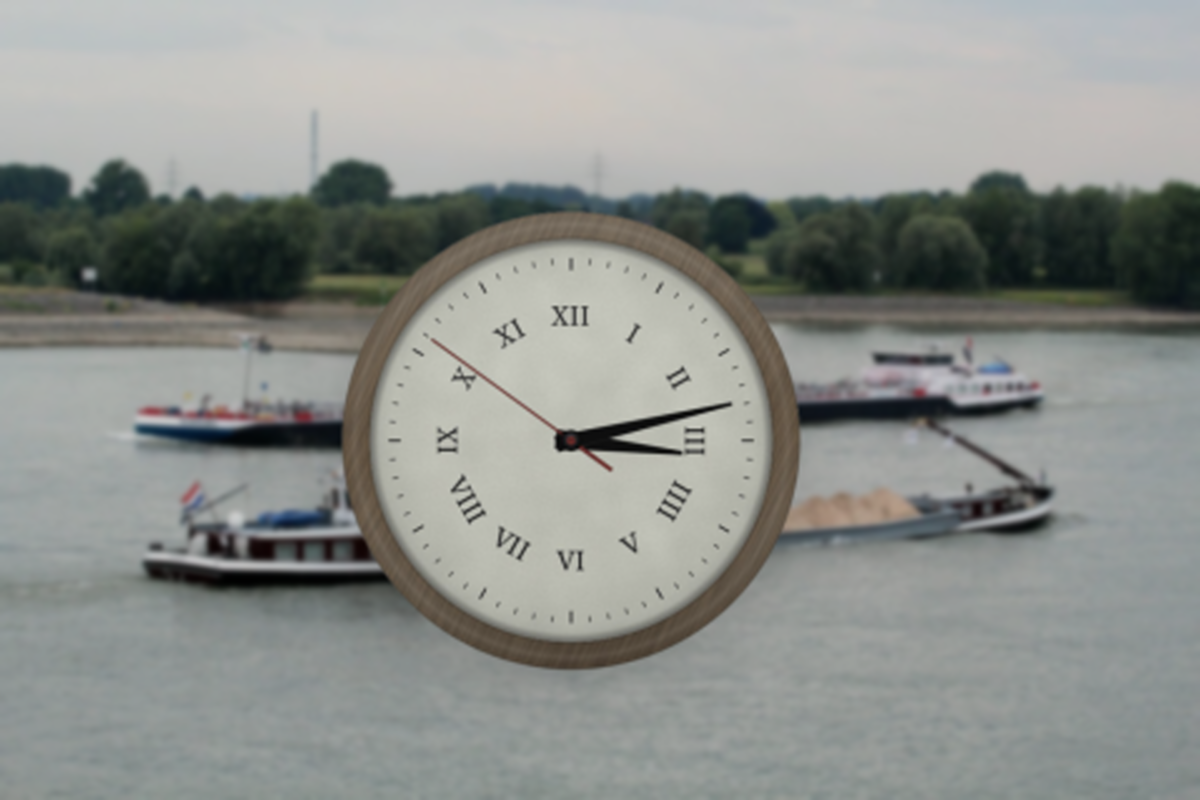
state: 3:12:51
